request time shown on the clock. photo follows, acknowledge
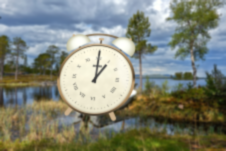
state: 1:00
